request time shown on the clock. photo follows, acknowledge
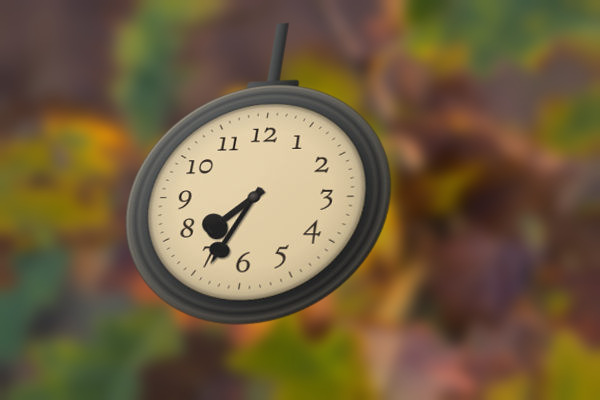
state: 7:34
